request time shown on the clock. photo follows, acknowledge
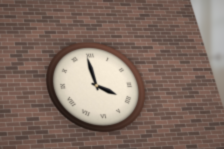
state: 3:59
